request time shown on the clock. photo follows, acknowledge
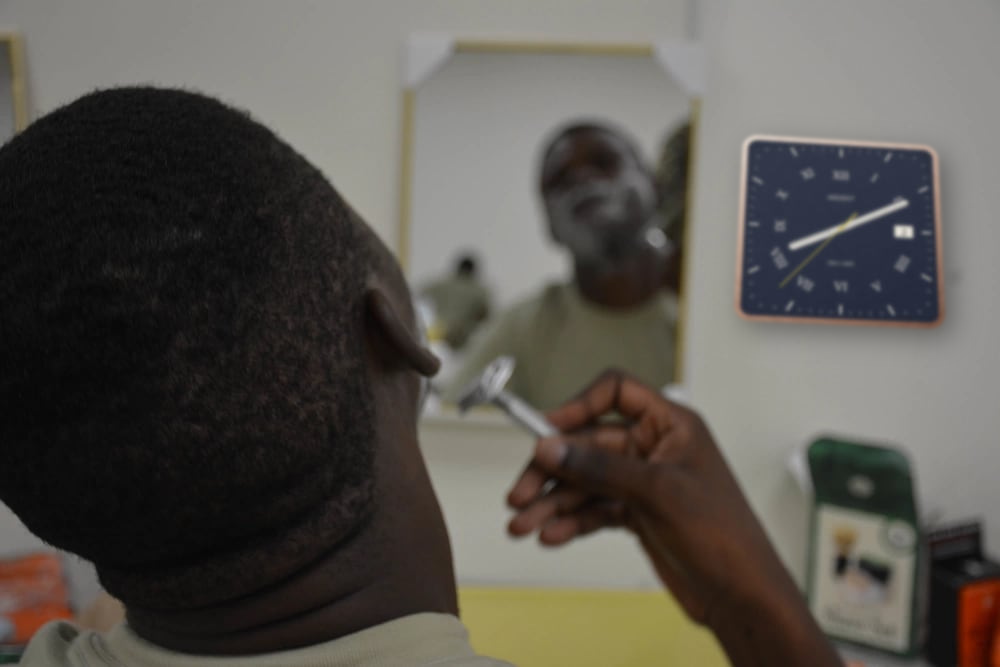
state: 8:10:37
